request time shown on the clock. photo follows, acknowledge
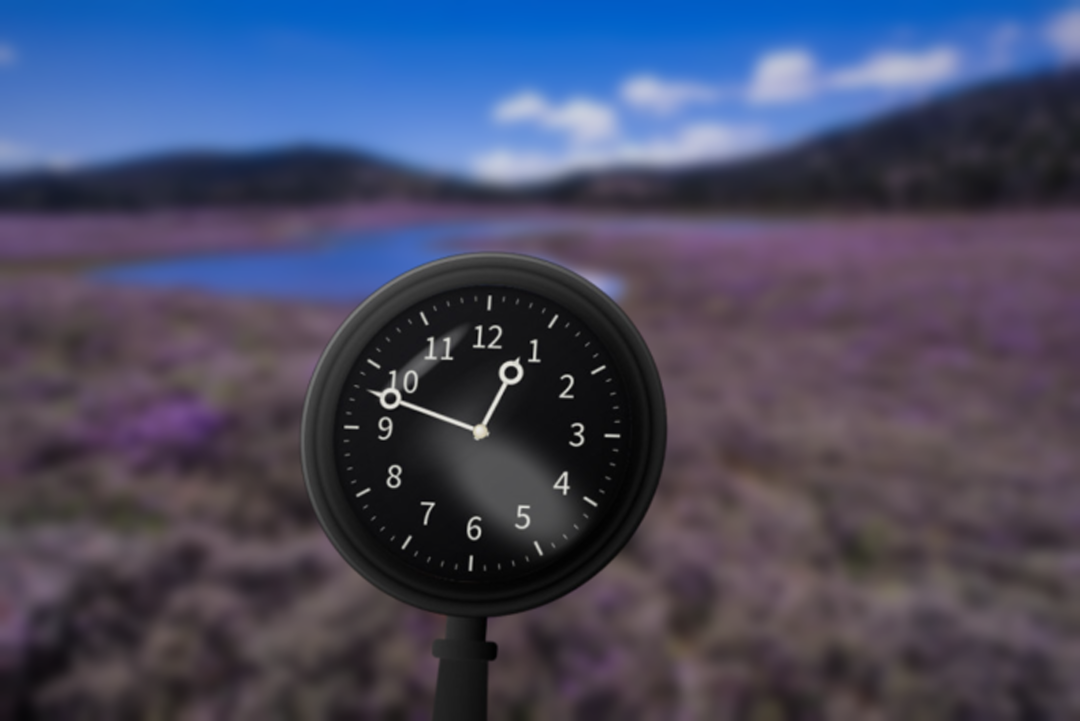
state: 12:48
